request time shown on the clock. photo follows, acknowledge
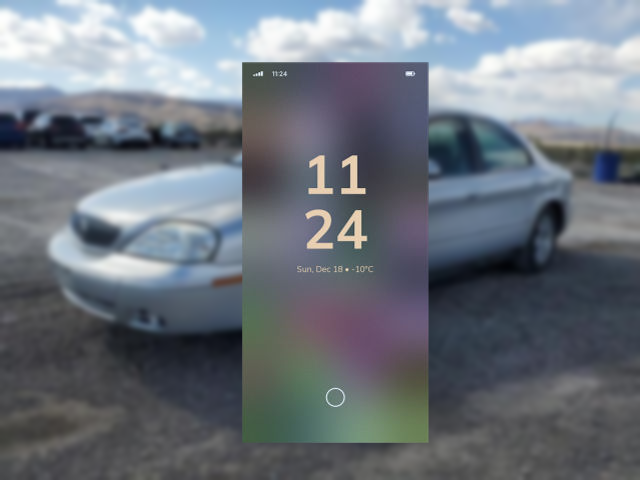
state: 11:24
